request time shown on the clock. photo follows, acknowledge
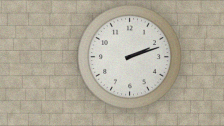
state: 2:12
